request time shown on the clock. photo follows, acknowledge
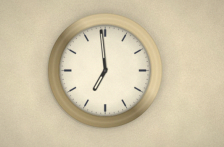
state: 6:59
